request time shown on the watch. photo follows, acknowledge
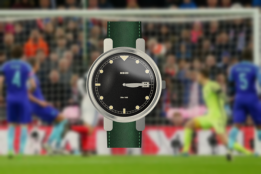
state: 3:15
